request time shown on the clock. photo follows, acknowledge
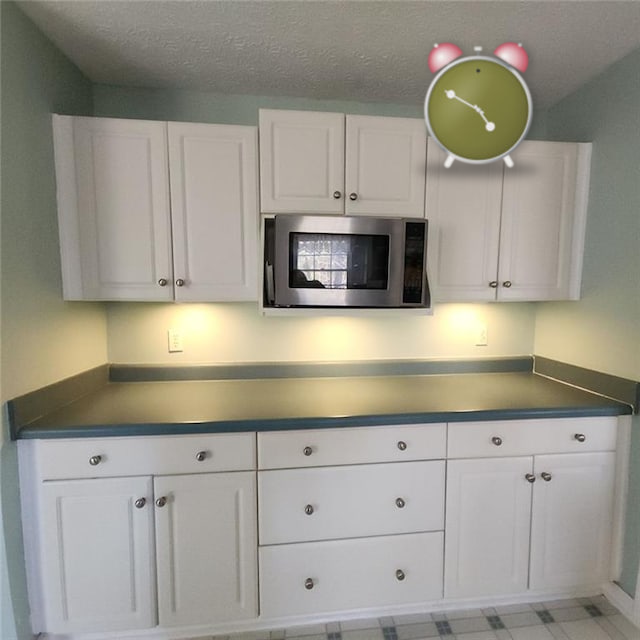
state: 4:50
